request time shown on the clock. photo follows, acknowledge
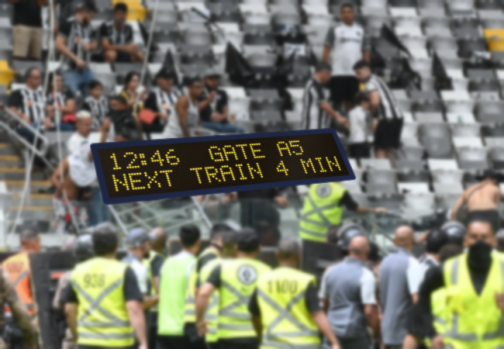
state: 12:46
